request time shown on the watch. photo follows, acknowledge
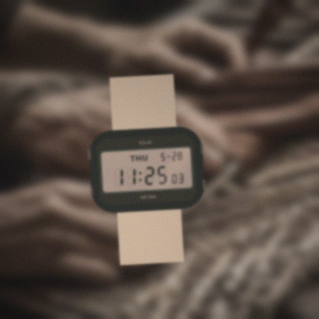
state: 11:25
